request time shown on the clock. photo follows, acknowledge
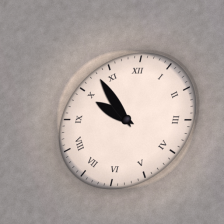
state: 9:53
